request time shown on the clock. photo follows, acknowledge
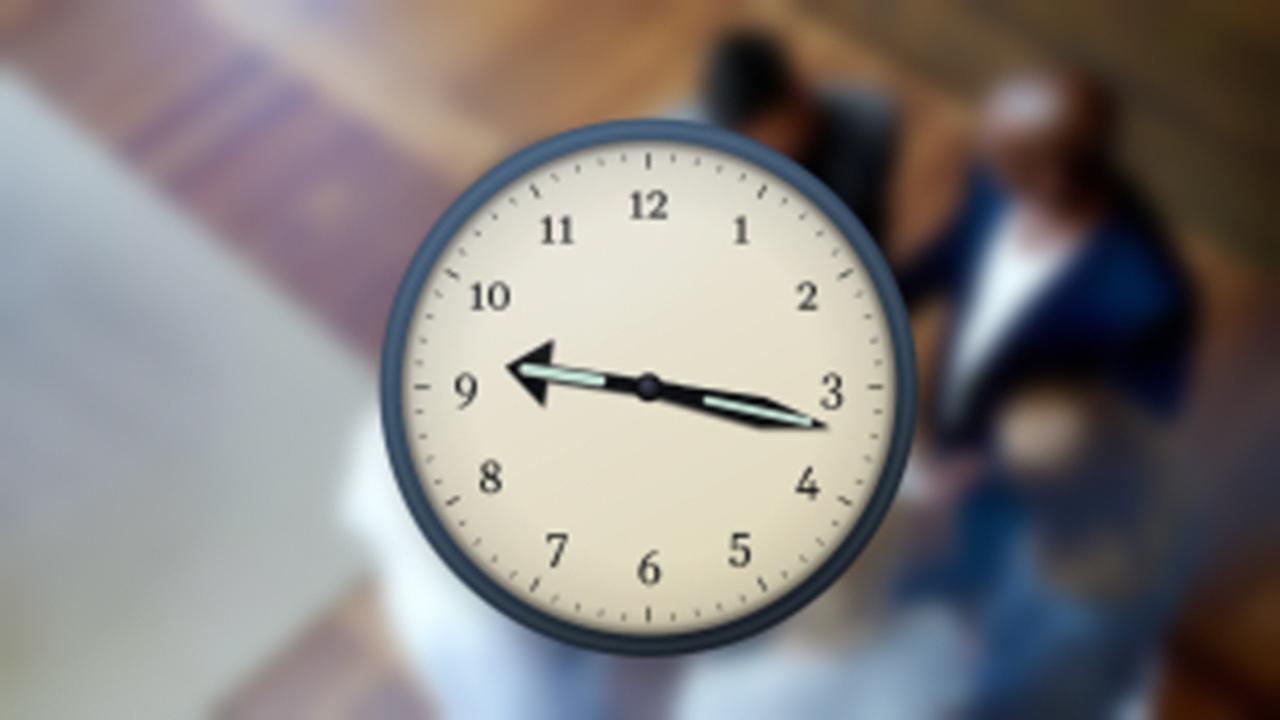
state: 9:17
